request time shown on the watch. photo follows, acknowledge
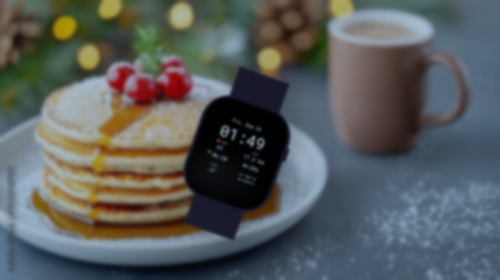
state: 1:49
